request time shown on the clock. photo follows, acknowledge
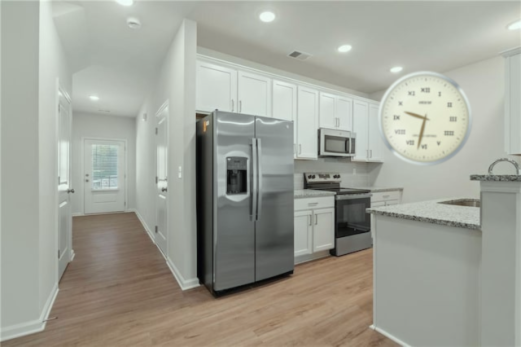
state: 9:32
